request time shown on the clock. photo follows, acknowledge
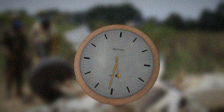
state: 5:31
